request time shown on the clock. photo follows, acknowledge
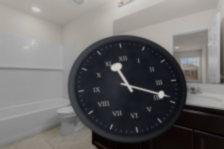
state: 11:19
